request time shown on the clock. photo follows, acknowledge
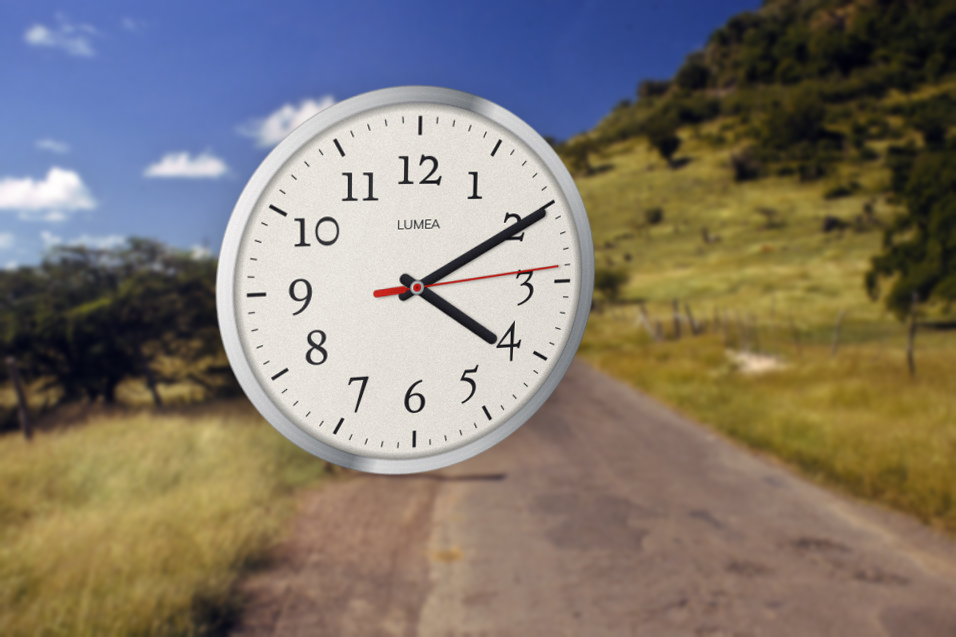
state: 4:10:14
